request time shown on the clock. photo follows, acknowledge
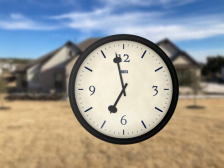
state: 6:58
